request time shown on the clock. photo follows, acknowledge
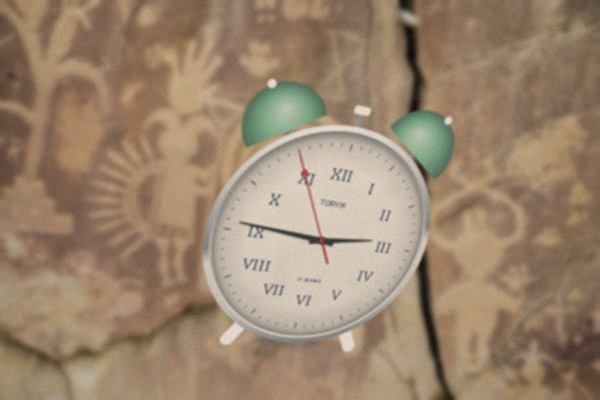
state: 2:45:55
